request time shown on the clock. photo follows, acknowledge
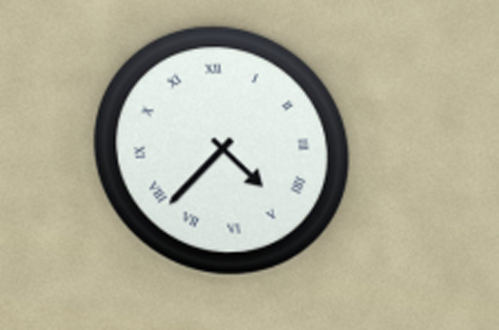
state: 4:38
